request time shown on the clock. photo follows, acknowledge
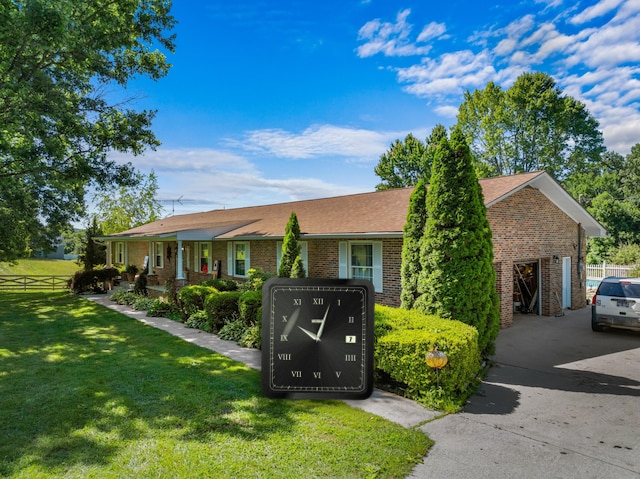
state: 10:03
